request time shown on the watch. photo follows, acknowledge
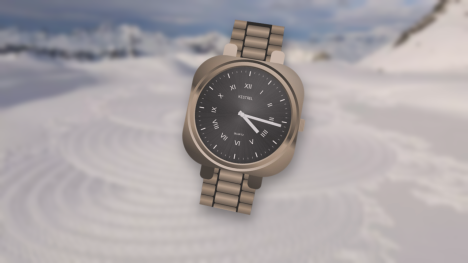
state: 4:16
